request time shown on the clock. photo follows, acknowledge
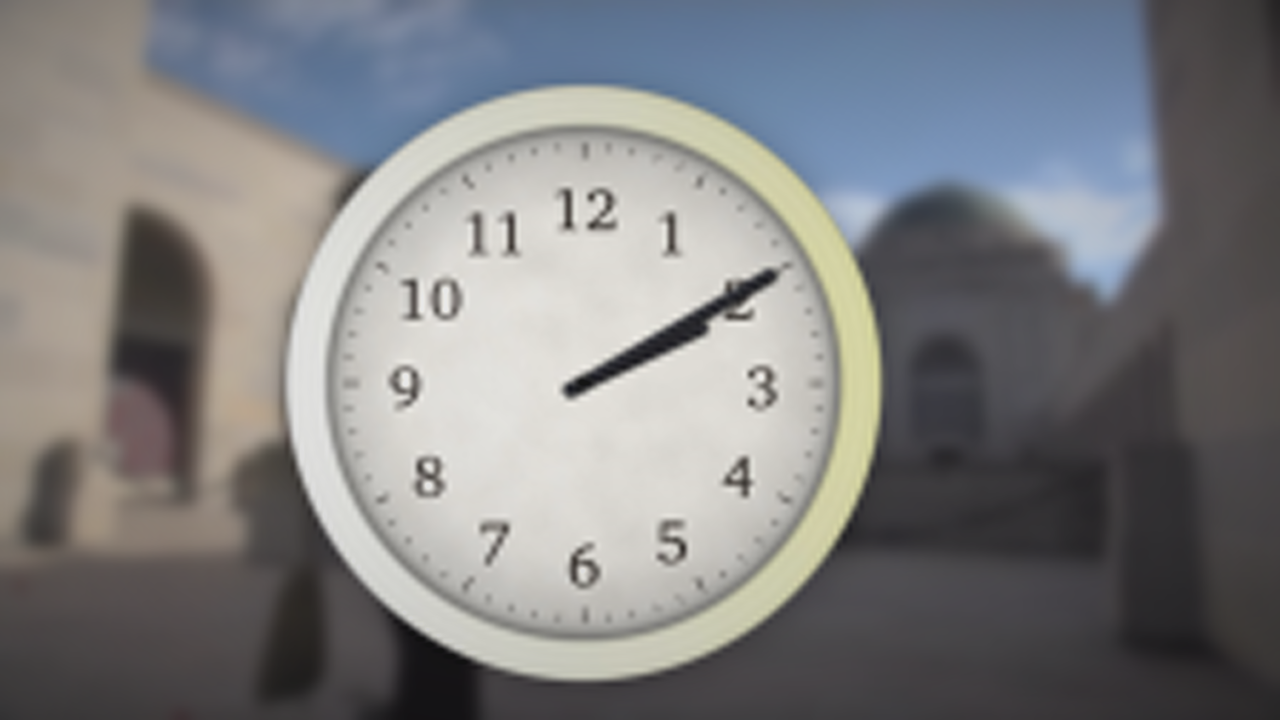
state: 2:10
